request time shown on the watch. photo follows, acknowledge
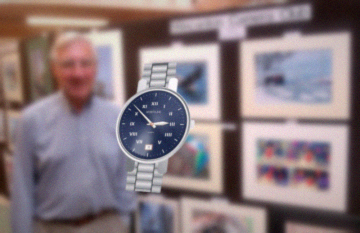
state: 2:52
